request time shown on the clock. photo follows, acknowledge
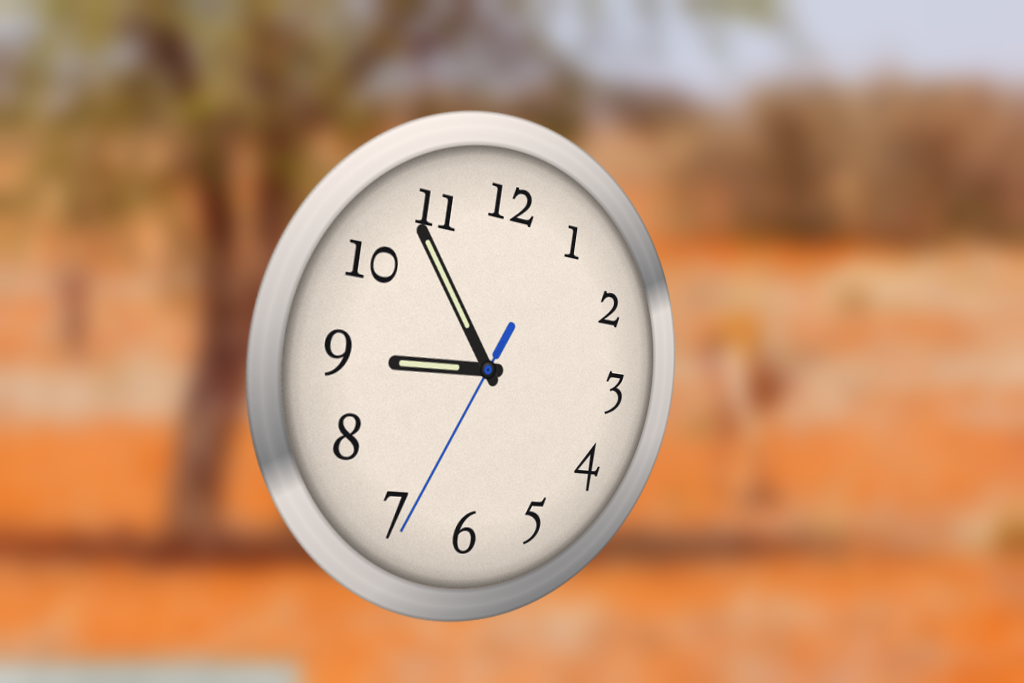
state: 8:53:34
